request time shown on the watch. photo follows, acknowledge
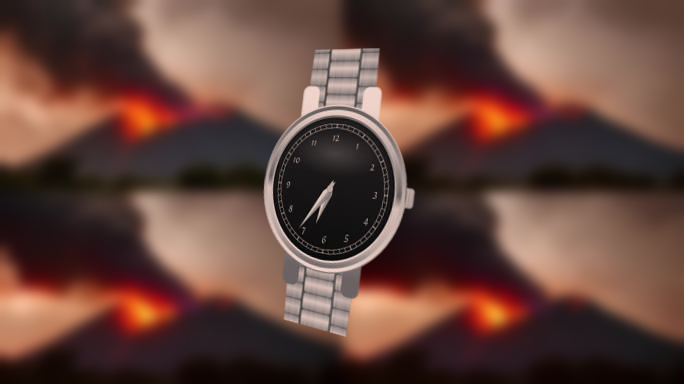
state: 6:36
